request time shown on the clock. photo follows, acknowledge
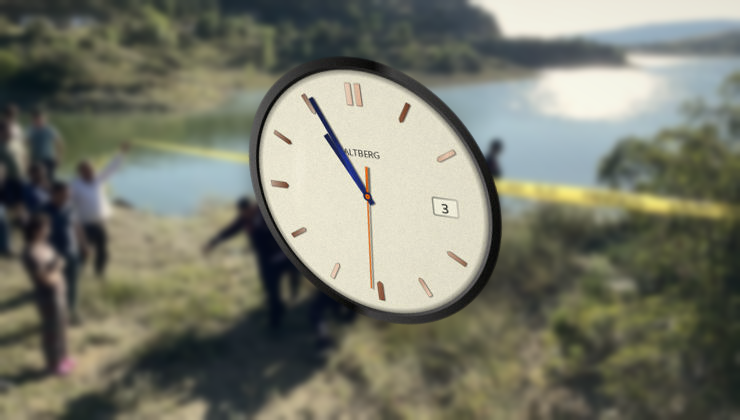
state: 10:55:31
